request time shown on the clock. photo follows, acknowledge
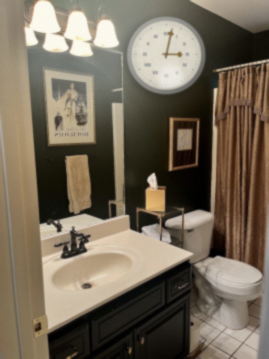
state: 3:02
